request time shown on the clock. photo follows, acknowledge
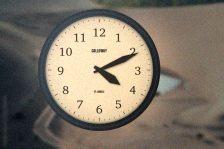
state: 4:11
